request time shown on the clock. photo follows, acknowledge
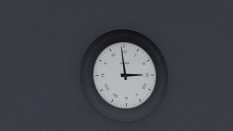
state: 2:59
